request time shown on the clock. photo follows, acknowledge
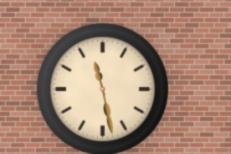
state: 11:28
